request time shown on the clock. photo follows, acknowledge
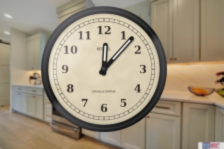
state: 12:07
